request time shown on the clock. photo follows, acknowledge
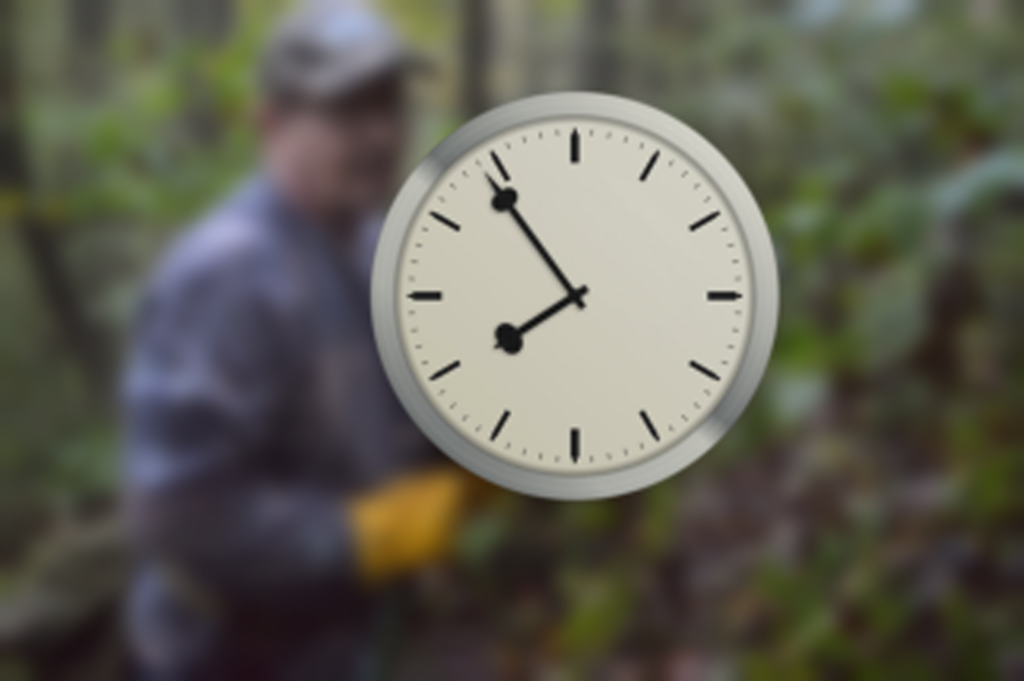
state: 7:54
